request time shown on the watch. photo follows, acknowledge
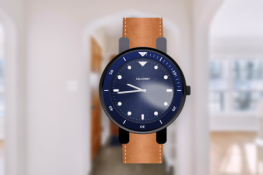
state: 9:44
